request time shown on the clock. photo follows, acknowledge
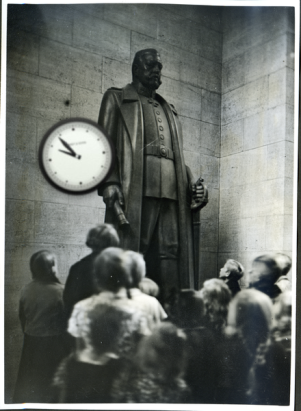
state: 9:54
